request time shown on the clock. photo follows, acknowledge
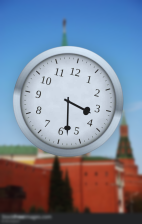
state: 3:28
